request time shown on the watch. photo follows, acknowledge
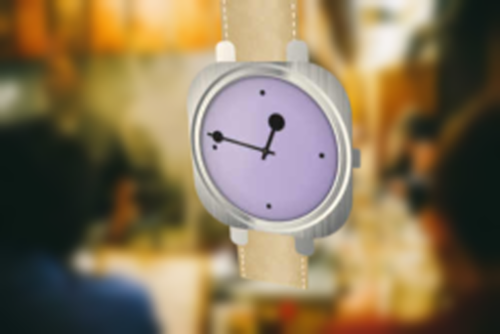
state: 12:47
